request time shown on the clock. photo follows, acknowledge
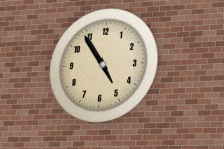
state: 4:54
